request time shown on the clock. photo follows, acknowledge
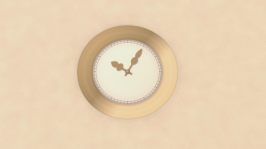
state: 10:05
